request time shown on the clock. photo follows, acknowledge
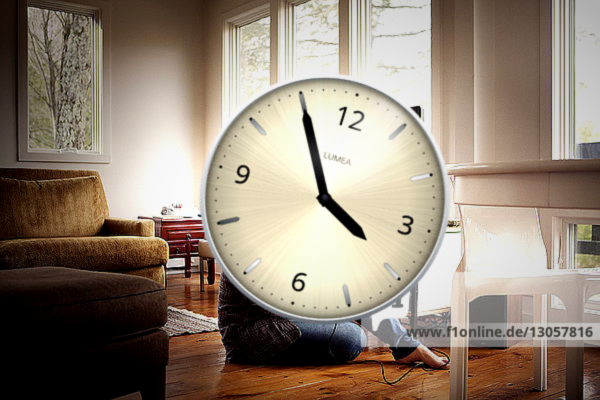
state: 3:55
